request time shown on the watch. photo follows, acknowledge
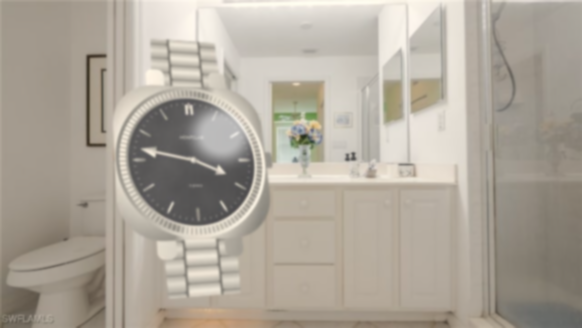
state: 3:47
